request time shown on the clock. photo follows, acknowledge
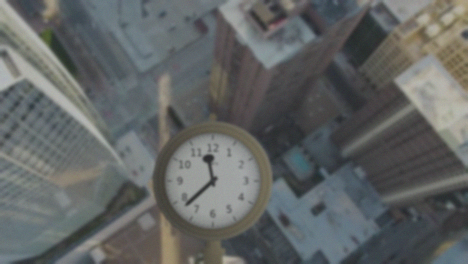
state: 11:38
